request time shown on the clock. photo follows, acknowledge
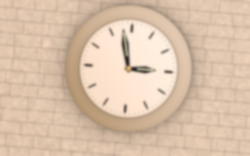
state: 2:58
